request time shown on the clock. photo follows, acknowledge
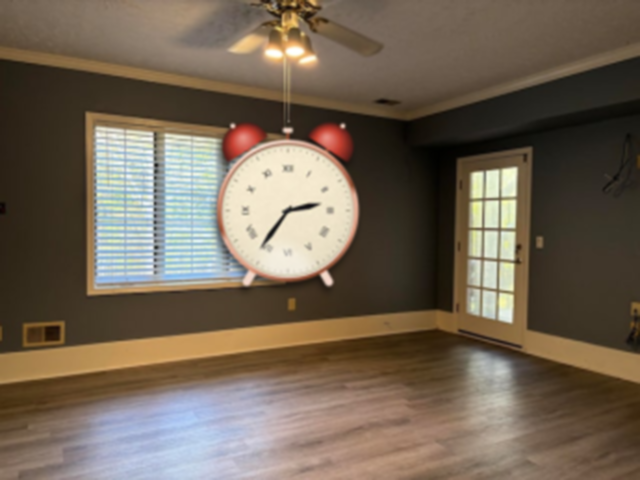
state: 2:36
